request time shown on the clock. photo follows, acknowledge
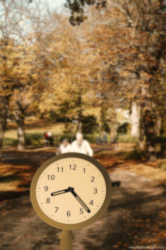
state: 8:23
